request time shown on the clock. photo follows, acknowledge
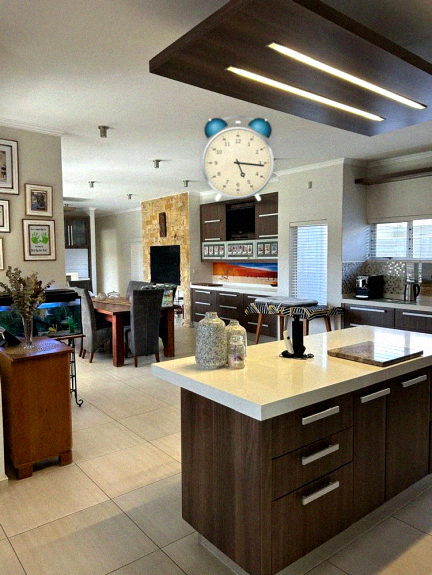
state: 5:16
